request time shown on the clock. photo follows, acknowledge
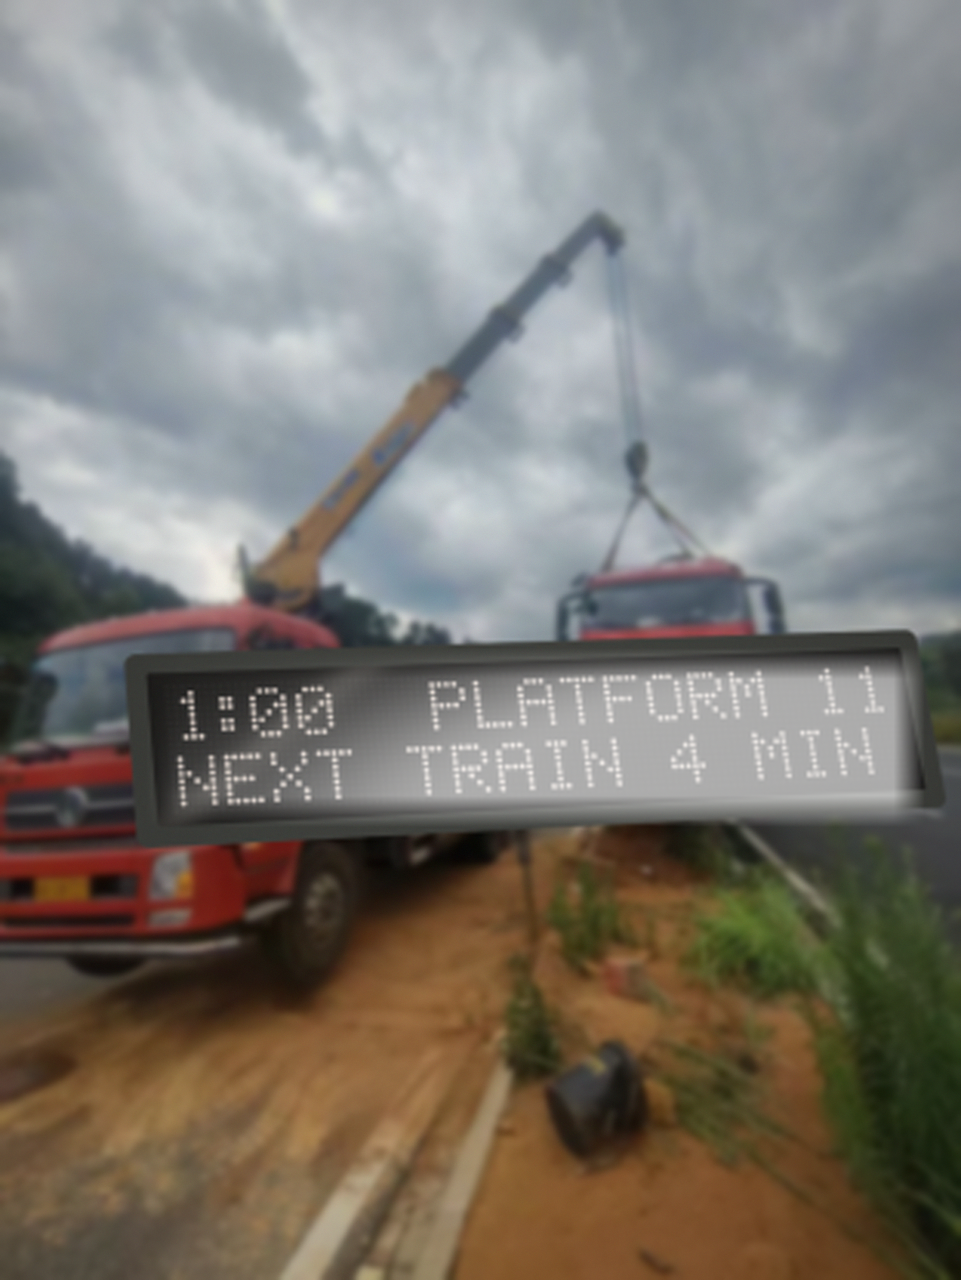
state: 1:00
